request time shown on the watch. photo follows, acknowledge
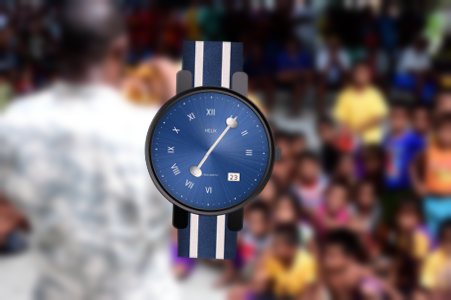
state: 7:06
